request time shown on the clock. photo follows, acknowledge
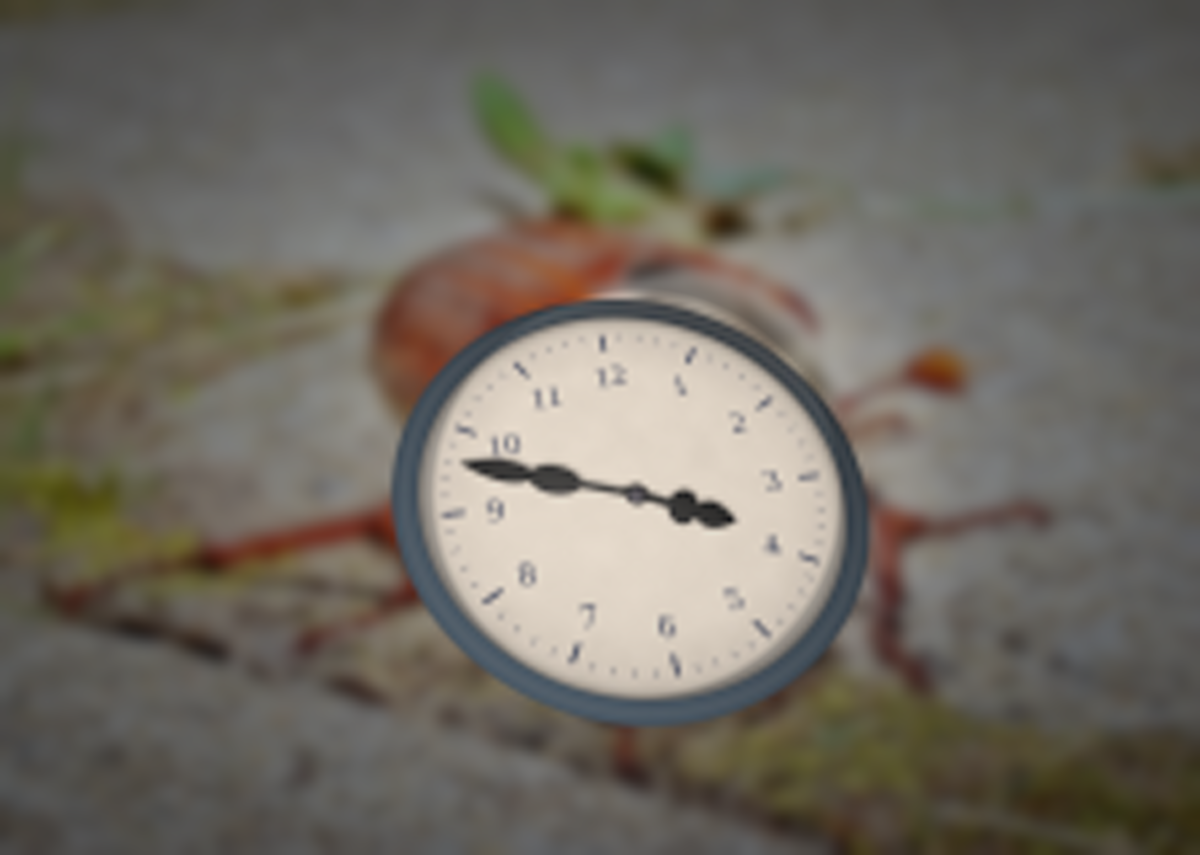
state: 3:48
